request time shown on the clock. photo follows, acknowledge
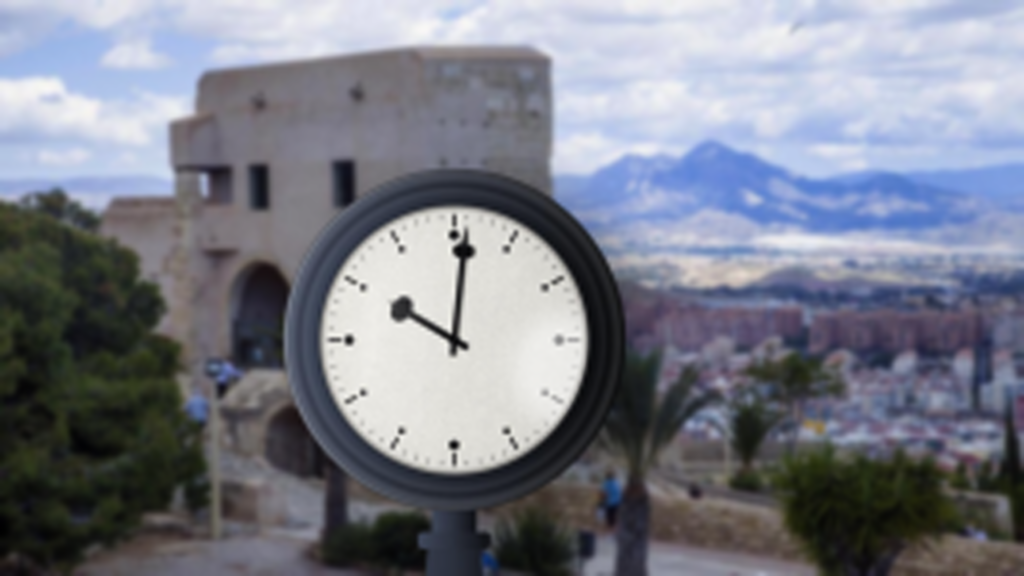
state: 10:01
